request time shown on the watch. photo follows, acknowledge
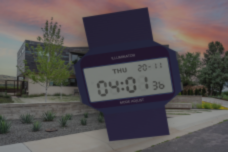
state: 4:01:36
